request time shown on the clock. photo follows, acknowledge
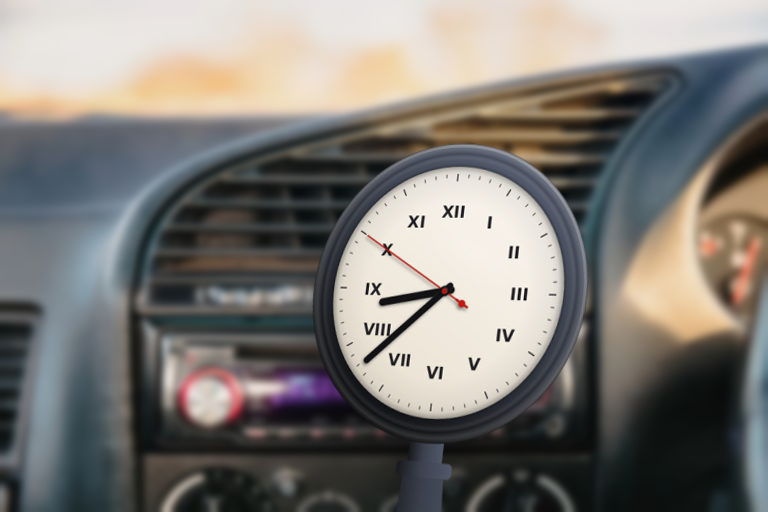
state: 8:37:50
